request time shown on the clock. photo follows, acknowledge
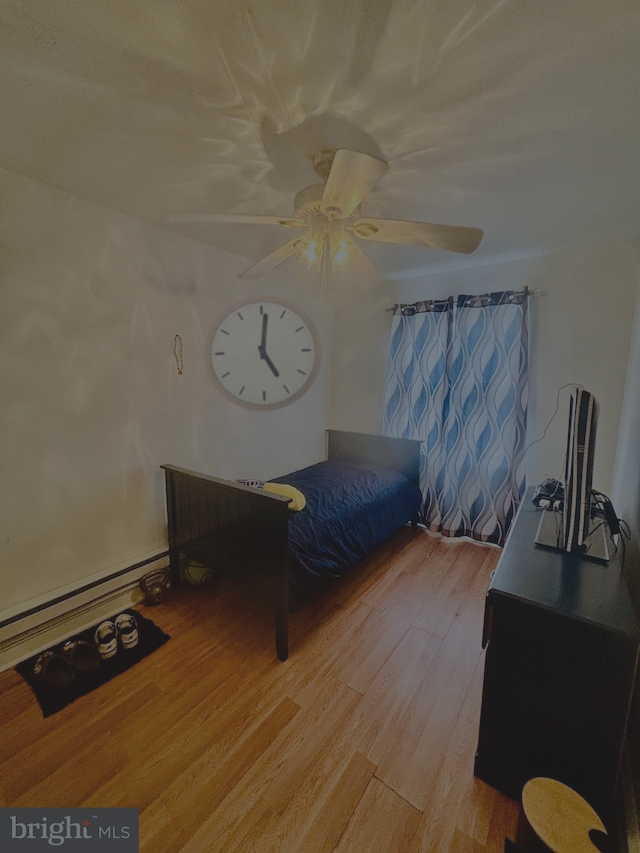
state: 5:01
